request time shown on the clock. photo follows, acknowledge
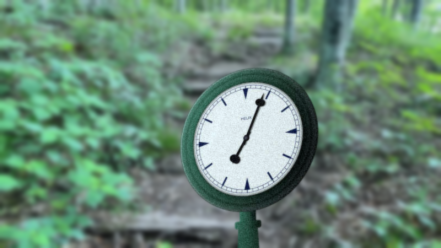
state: 7:04
